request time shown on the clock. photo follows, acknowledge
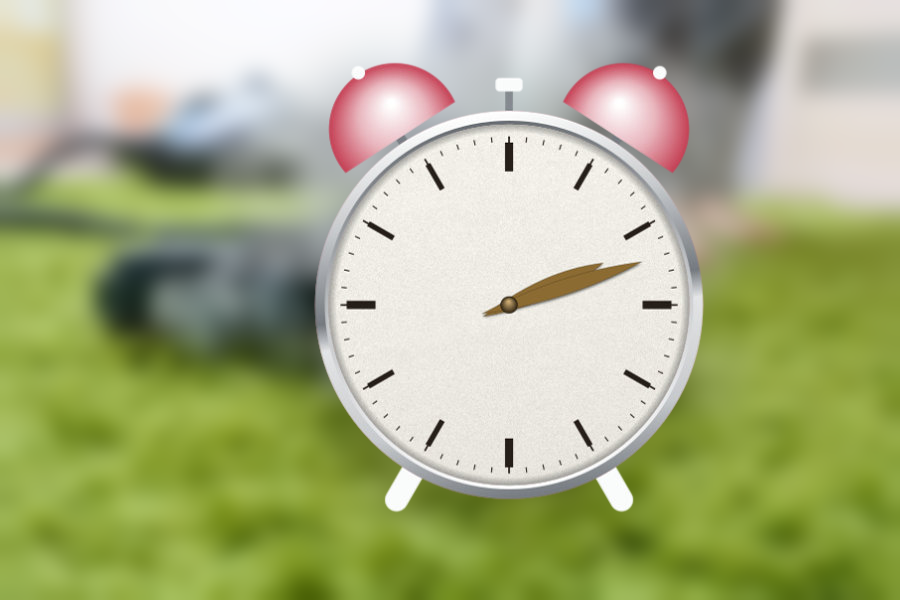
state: 2:12
